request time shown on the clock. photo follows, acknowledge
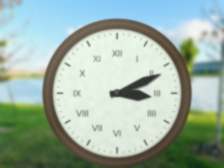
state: 3:11
